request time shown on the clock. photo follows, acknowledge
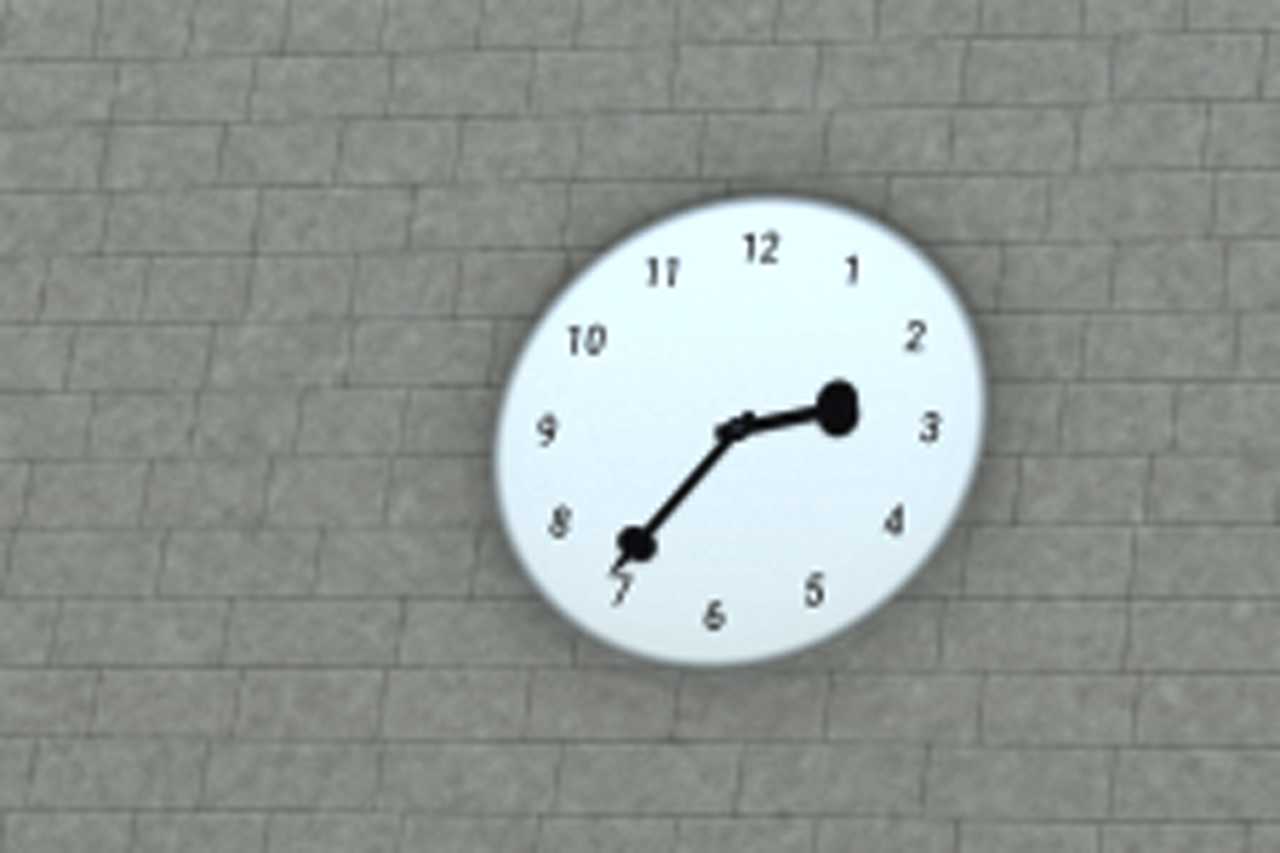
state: 2:36
